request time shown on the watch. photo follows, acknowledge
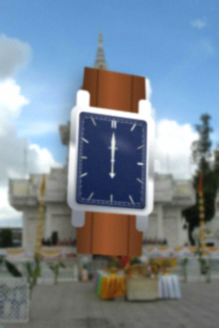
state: 6:00
